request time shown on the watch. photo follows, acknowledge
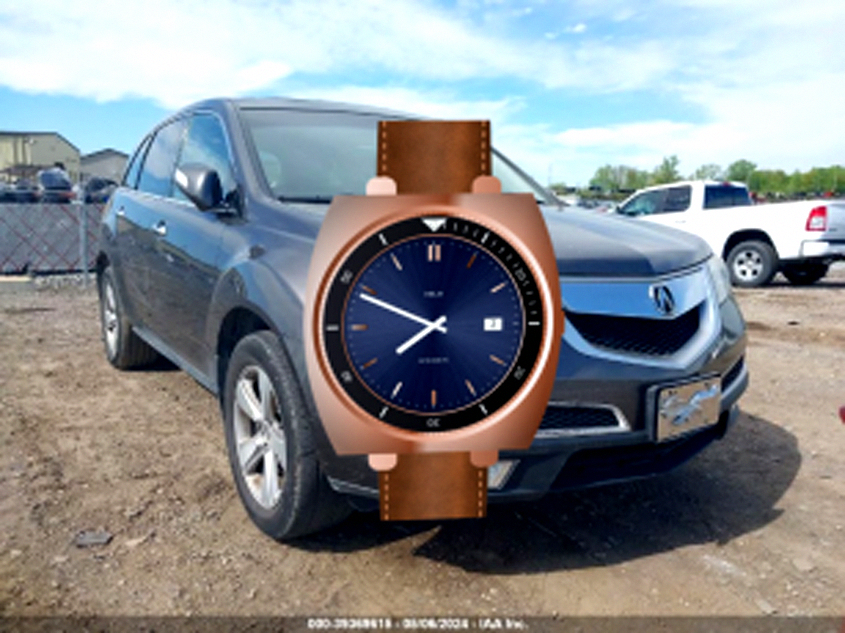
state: 7:49
